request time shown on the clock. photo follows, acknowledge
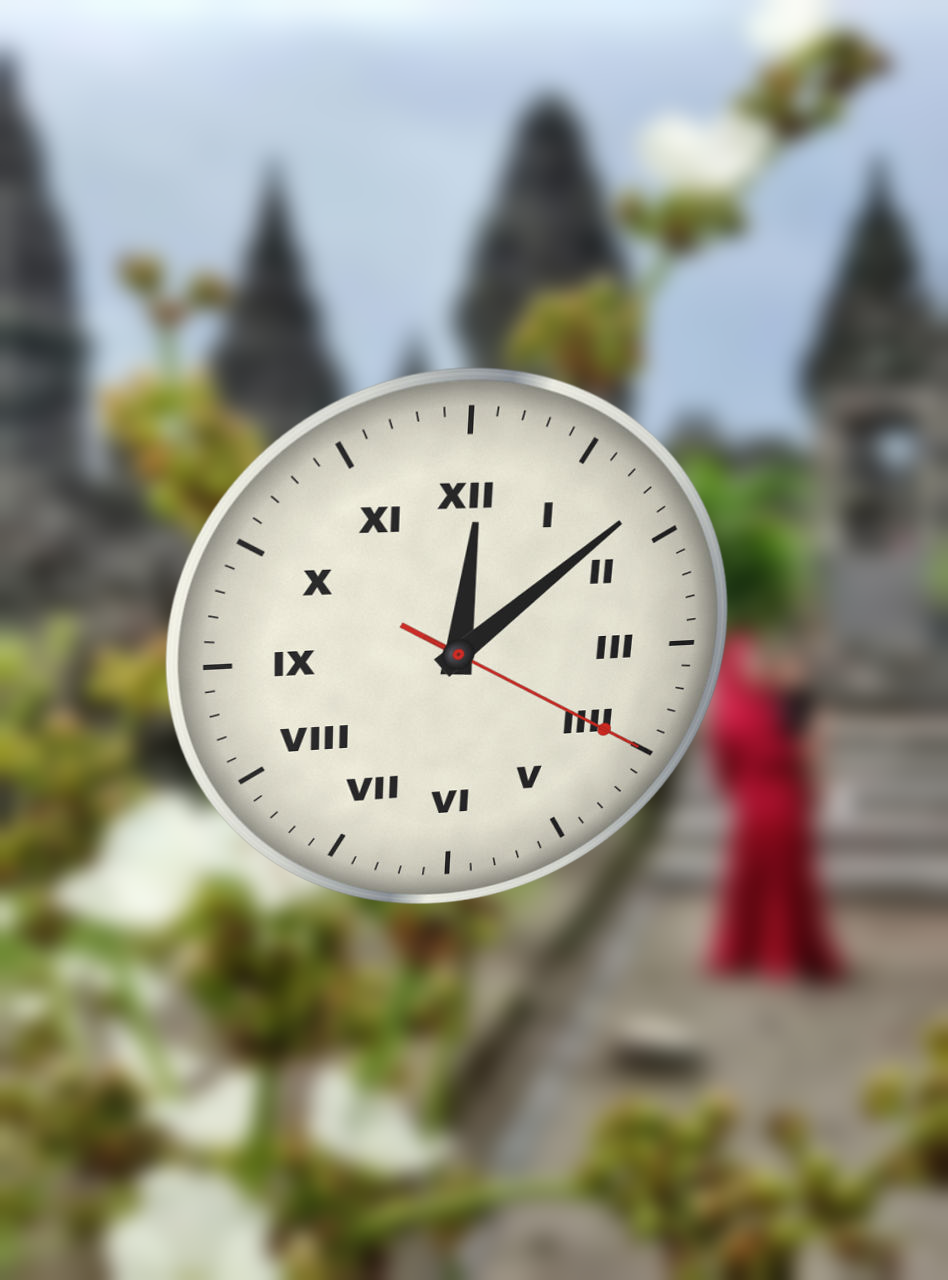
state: 12:08:20
